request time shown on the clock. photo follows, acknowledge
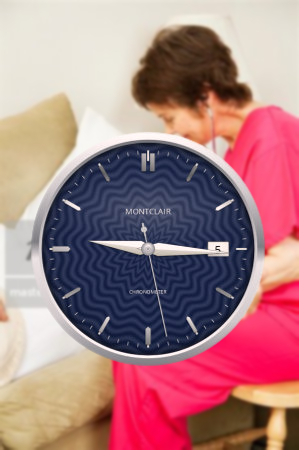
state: 9:15:28
